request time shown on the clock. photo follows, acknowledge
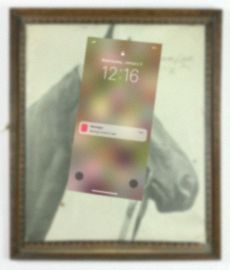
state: 12:16
